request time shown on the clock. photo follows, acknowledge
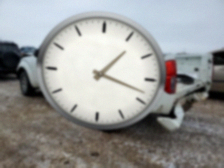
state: 1:18
